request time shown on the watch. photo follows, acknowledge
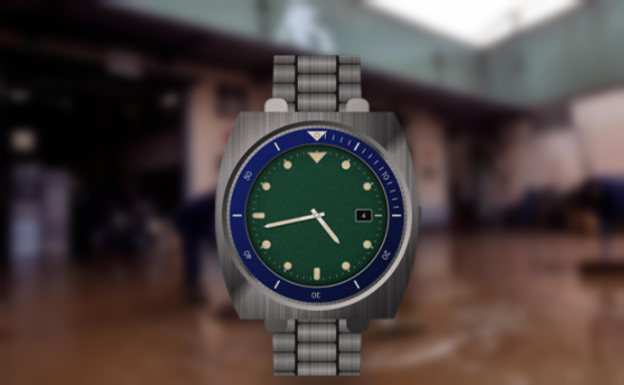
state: 4:43
